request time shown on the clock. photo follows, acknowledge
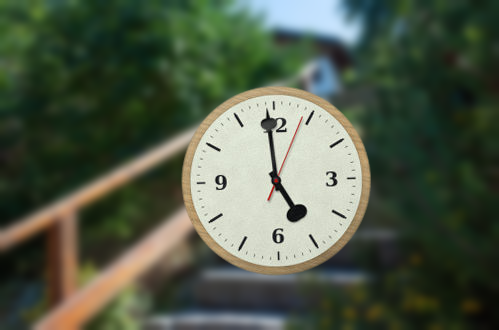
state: 4:59:04
